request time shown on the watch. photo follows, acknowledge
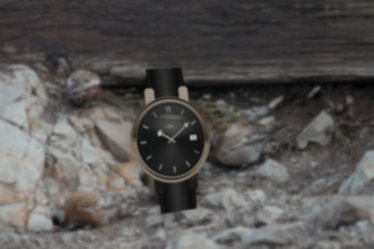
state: 10:09
